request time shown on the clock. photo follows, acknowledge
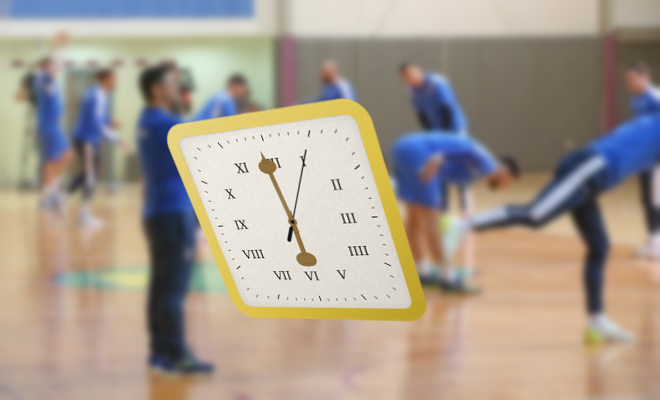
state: 5:59:05
